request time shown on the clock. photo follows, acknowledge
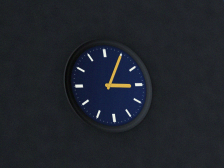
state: 3:05
